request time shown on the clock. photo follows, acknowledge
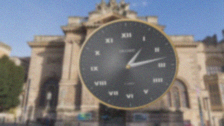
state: 1:13
